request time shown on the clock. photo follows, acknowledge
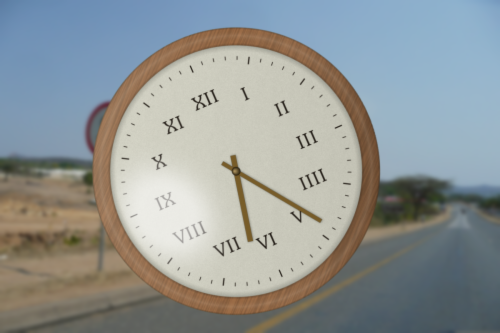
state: 6:24
